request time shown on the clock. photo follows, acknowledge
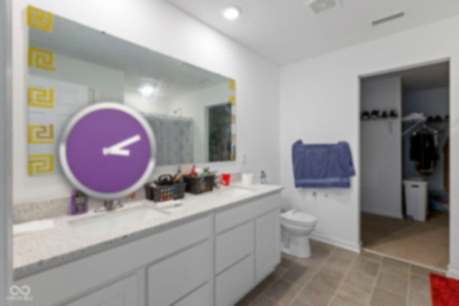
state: 3:11
